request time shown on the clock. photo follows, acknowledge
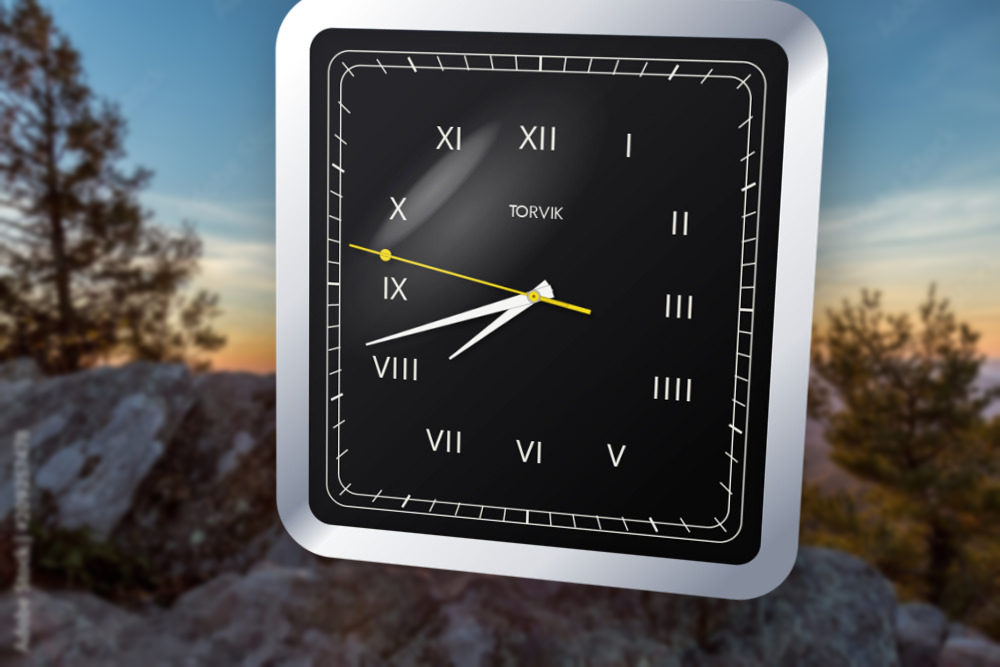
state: 7:41:47
